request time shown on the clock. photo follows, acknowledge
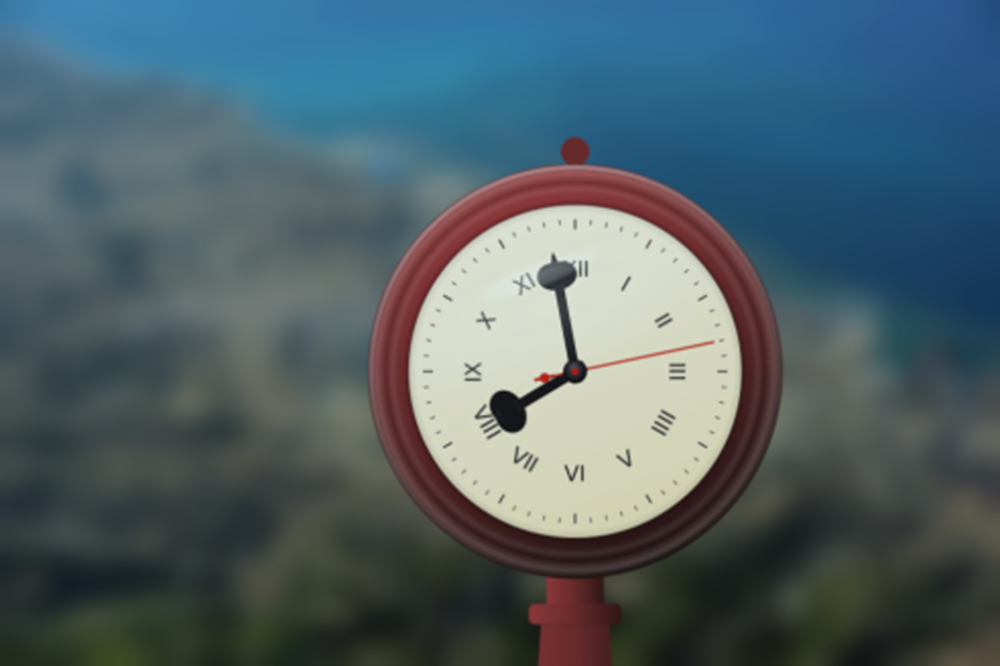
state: 7:58:13
